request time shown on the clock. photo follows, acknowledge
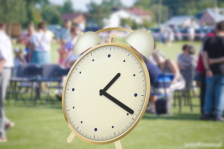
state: 1:19
